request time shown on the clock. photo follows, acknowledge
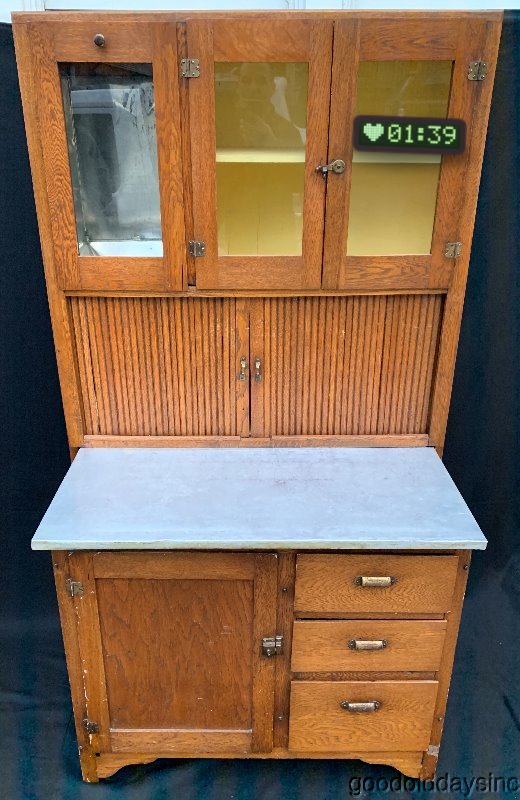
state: 1:39
